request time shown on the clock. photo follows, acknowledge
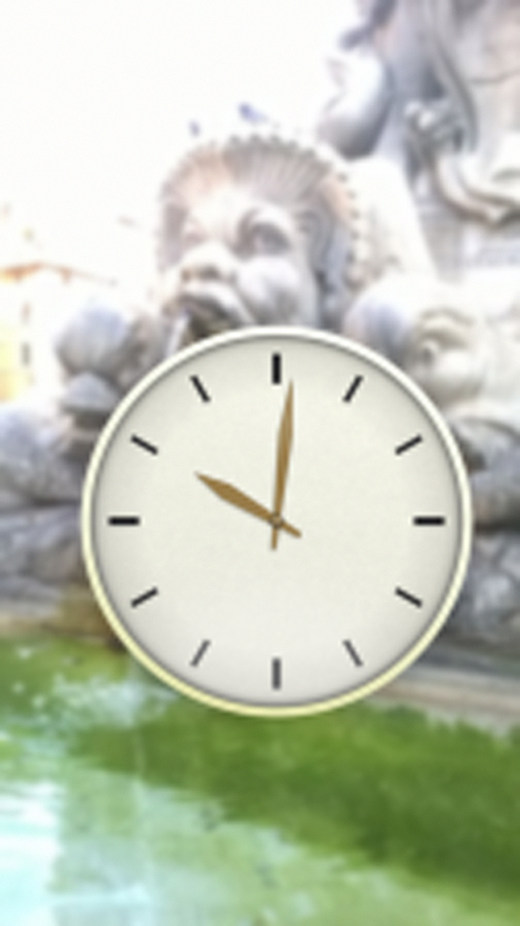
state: 10:01
